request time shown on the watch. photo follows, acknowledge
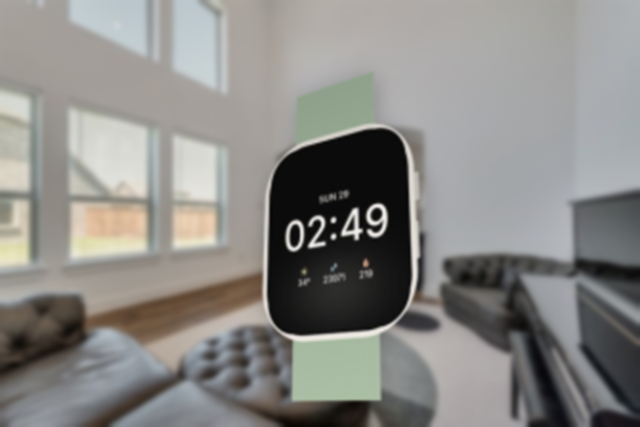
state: 2:49
